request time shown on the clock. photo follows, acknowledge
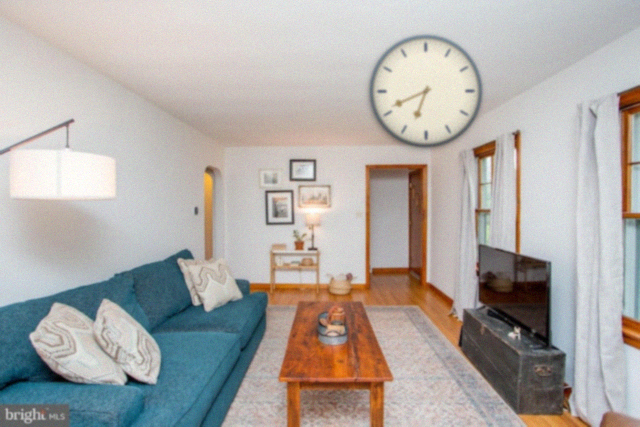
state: 6:41
